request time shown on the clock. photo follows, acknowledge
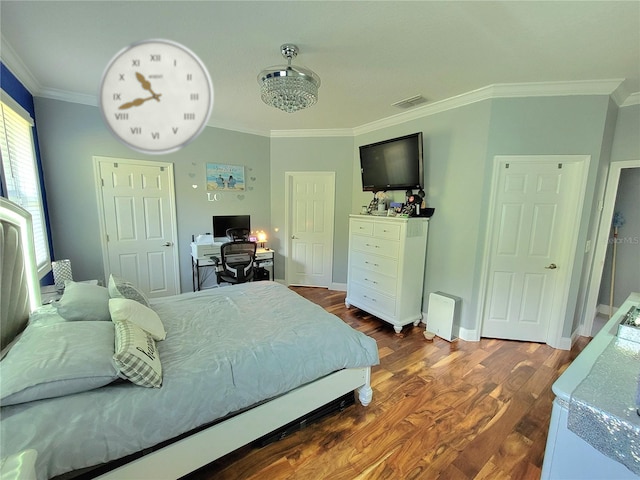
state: 10:42
